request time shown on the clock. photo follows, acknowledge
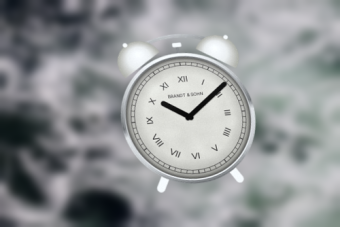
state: 10:09
